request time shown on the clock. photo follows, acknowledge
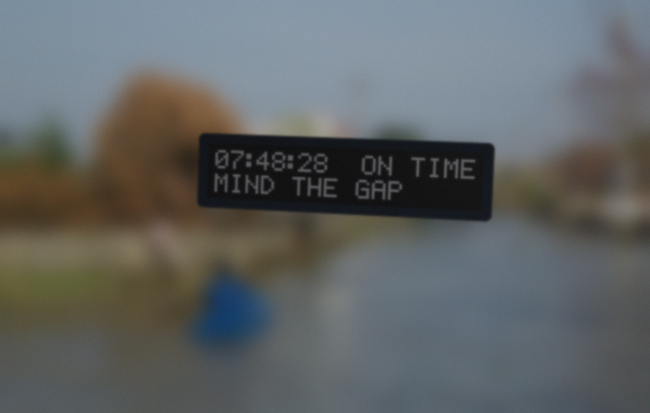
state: 7:48:28
